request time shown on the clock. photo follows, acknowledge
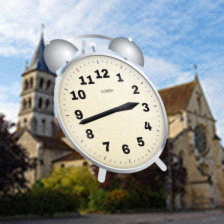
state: 2:43
